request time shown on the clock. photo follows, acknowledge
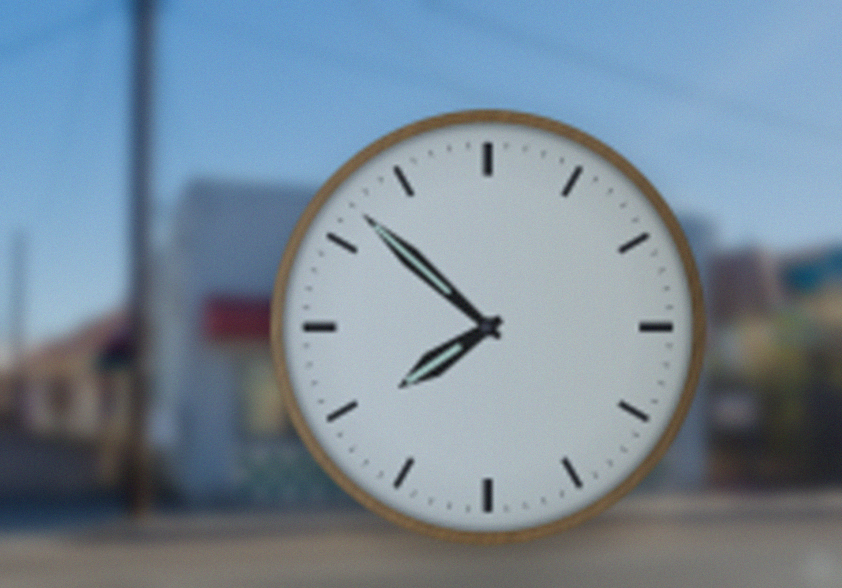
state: 7:52
